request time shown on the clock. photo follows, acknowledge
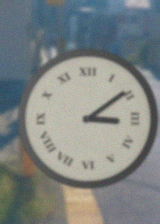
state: 3:09
